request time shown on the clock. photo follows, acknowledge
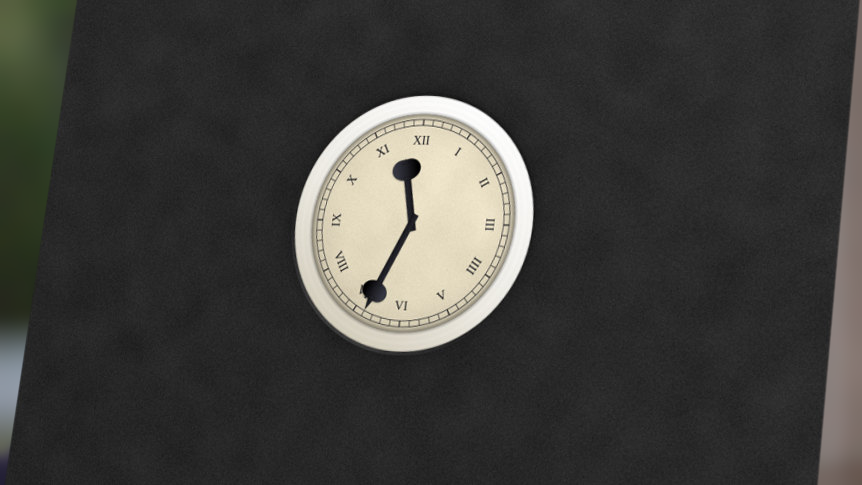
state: 11:34
